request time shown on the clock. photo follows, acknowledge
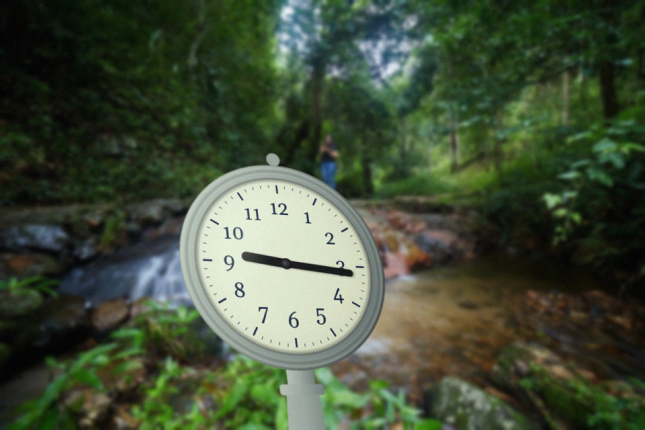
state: 9:16
